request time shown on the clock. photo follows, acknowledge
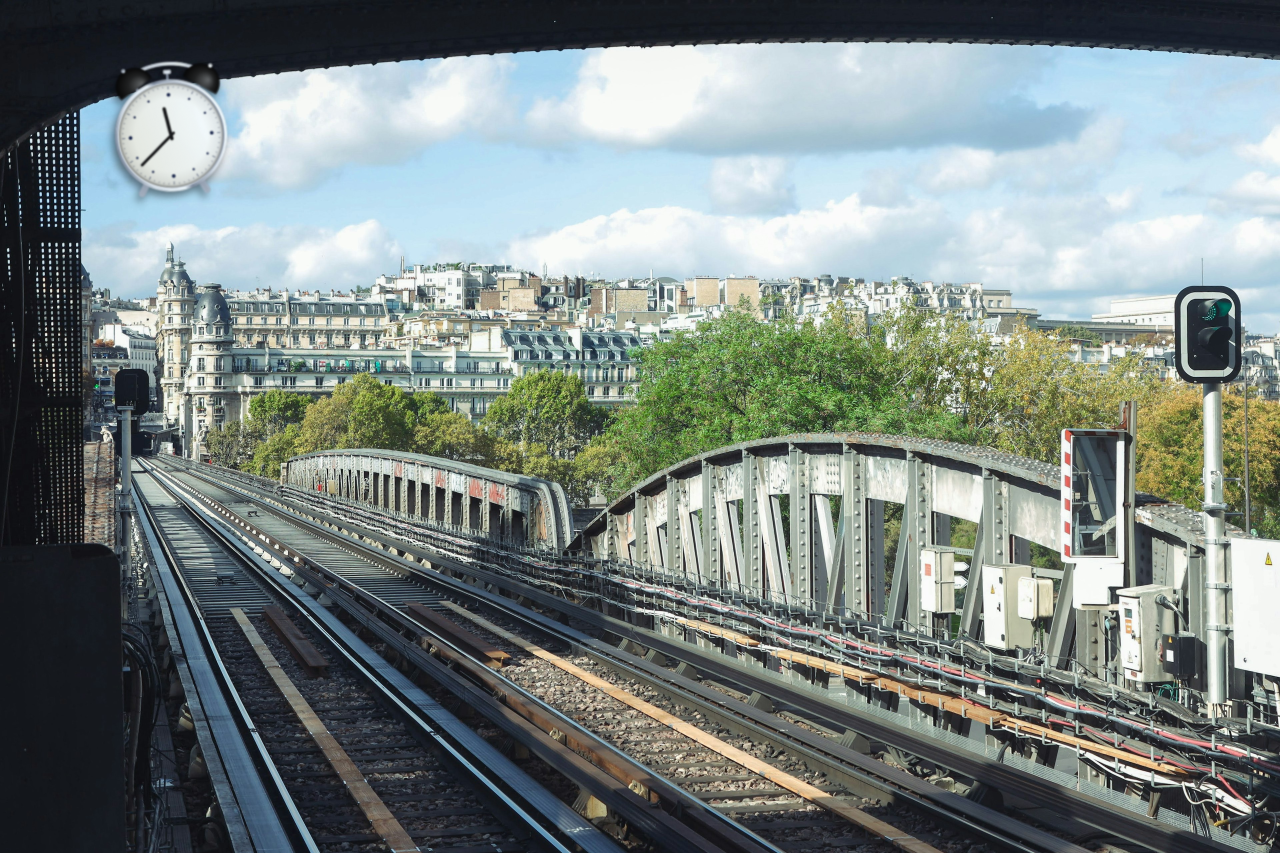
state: 11:38
